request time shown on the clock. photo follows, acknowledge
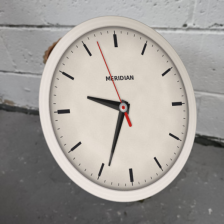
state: 9:33:57
